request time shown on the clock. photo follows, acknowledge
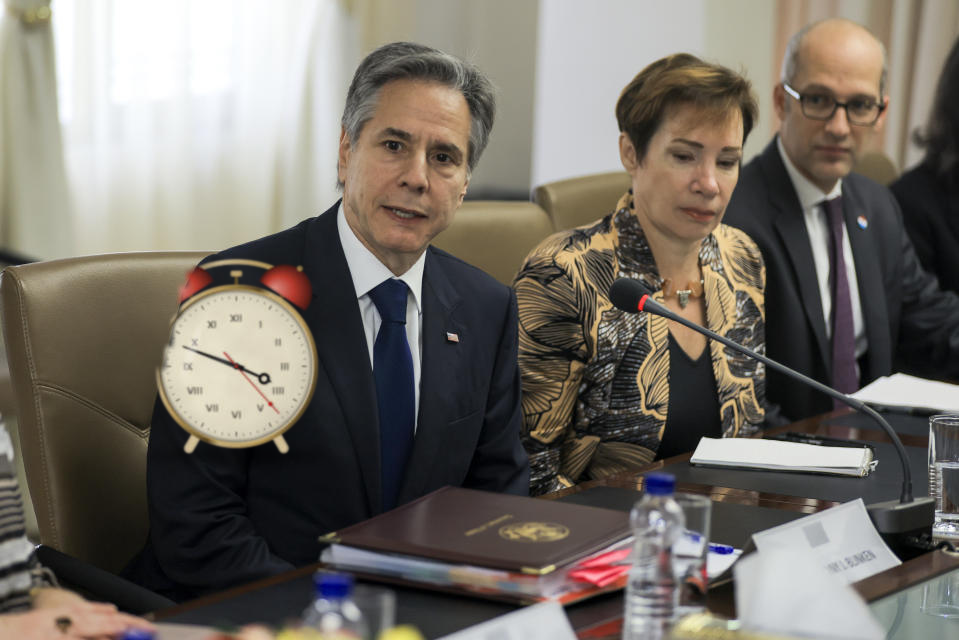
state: 3:48:23
